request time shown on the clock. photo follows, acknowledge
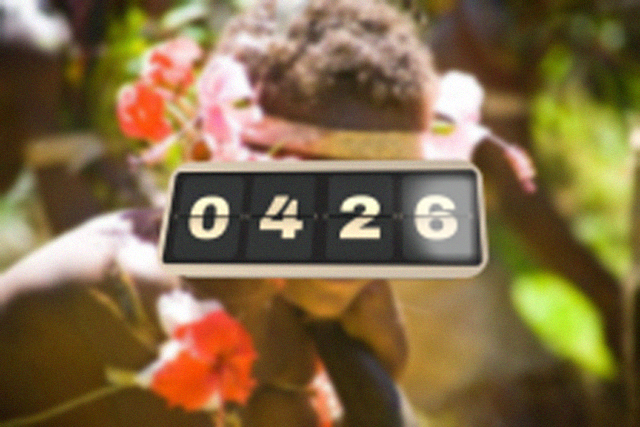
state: 4:26
